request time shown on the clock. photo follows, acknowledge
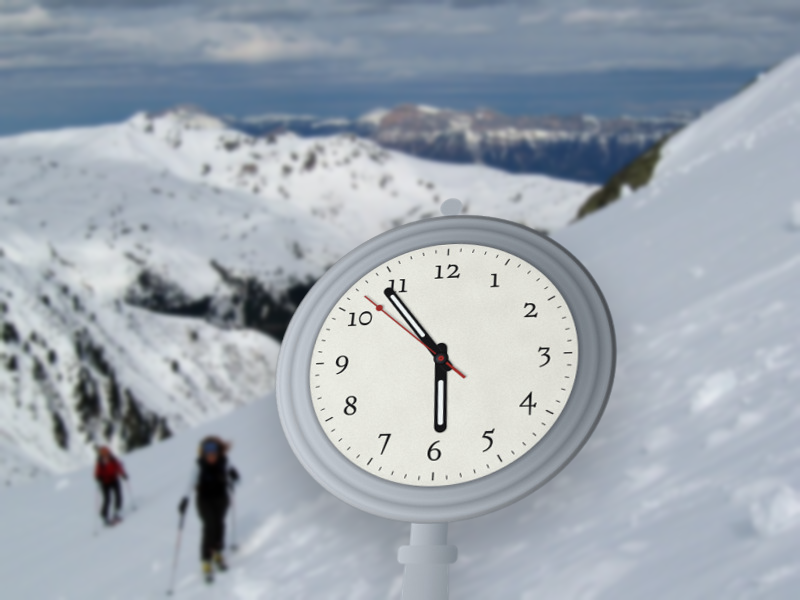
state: 5:53:52
